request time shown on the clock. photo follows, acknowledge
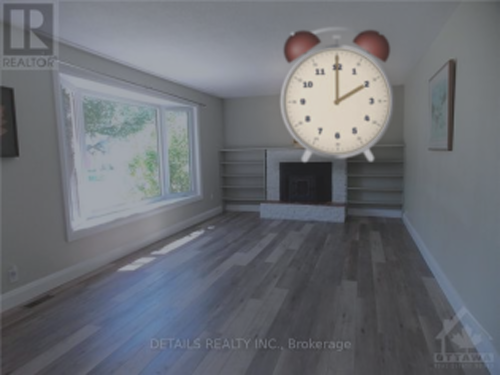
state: 2:00
